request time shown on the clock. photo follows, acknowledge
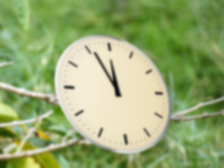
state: 11:56
